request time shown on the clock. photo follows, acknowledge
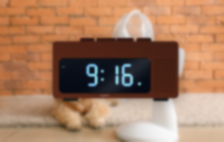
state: 9:16
